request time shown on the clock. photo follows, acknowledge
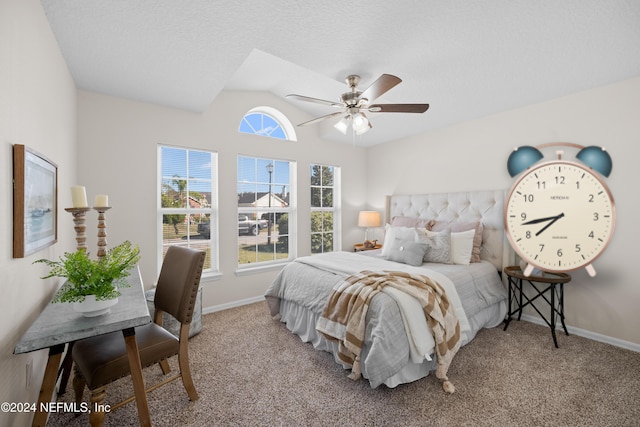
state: 7:43
